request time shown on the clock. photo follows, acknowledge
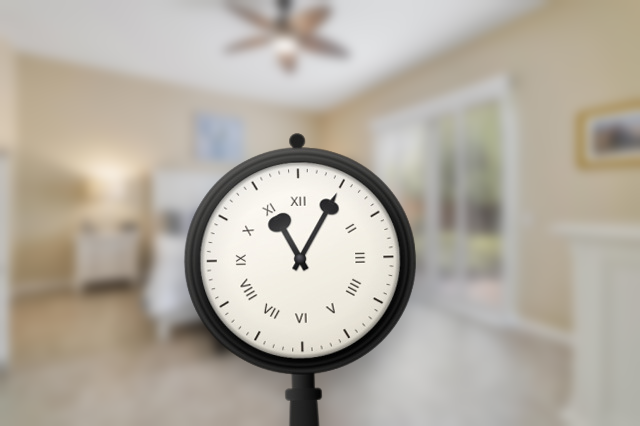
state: 11:05
